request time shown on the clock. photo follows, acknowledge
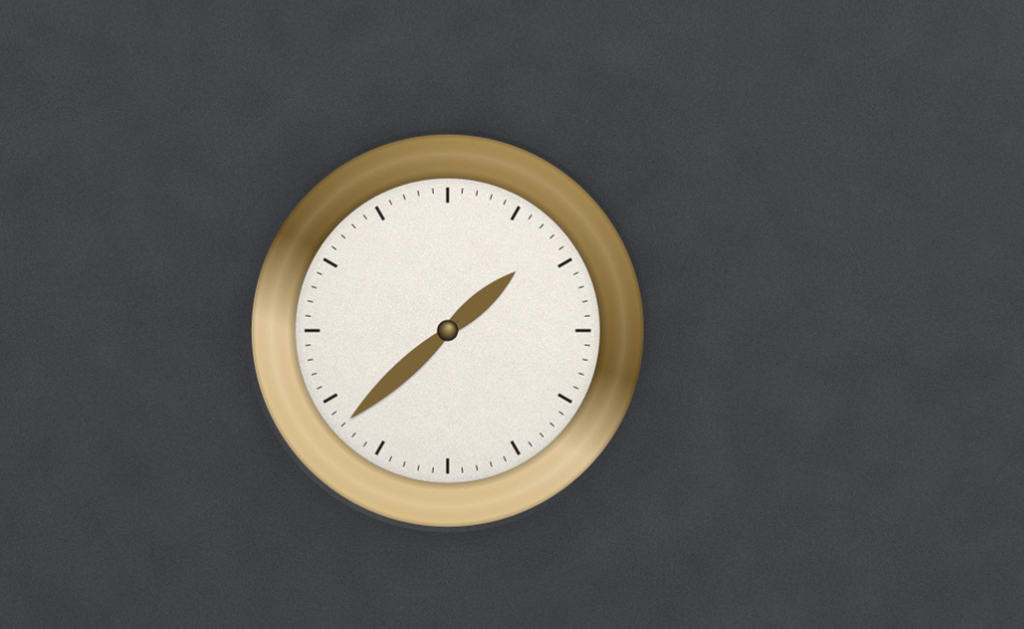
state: 1:38
